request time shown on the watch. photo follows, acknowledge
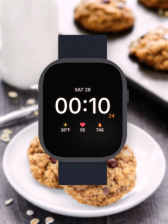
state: 0:10
